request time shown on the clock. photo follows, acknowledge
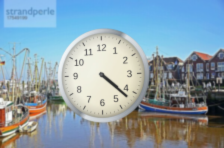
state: 4:22
